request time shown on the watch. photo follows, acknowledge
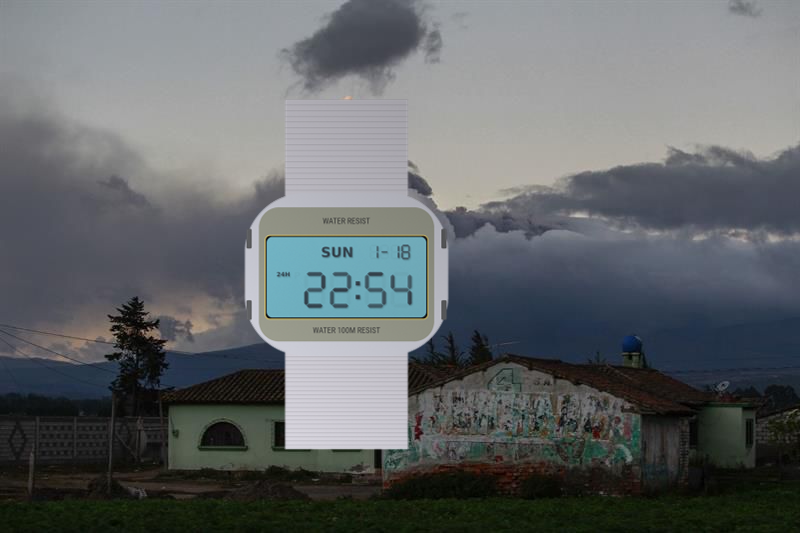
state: 22:54
